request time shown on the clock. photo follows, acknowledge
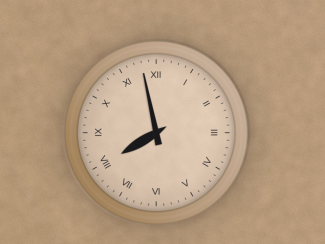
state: 7:58
